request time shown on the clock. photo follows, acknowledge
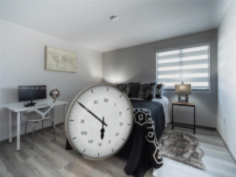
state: 5:50
